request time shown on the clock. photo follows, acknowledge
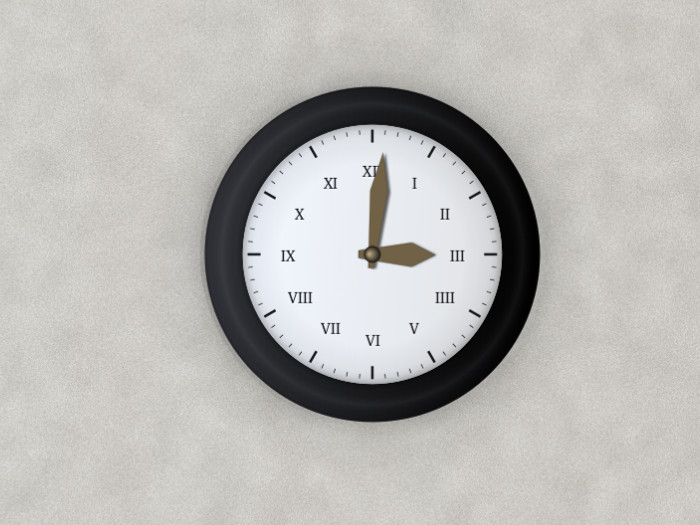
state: 3:01
